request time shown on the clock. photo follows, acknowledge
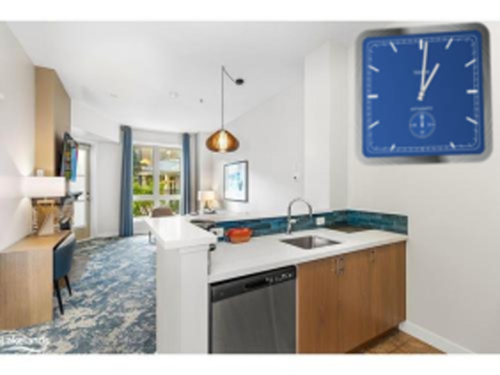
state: 1:01
